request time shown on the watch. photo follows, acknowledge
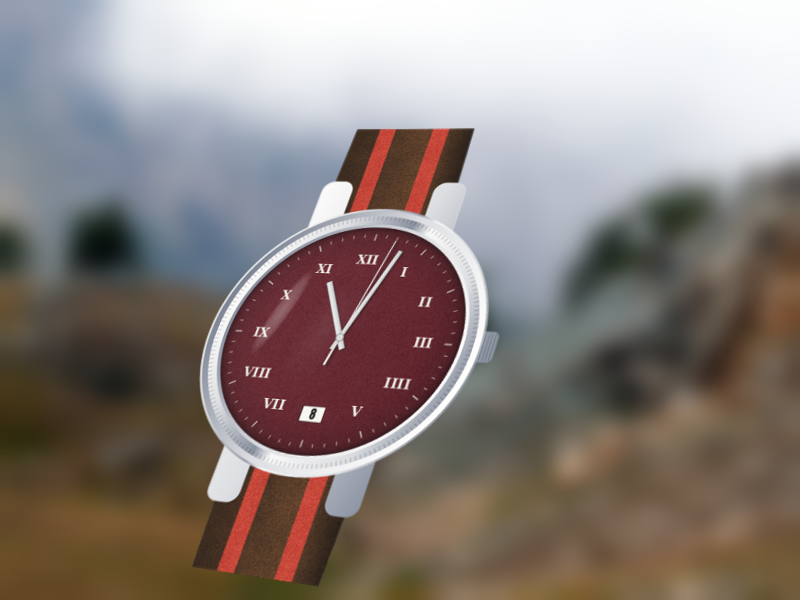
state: 11:03:02
